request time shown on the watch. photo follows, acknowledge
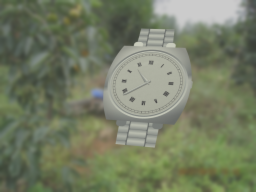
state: 10:39
